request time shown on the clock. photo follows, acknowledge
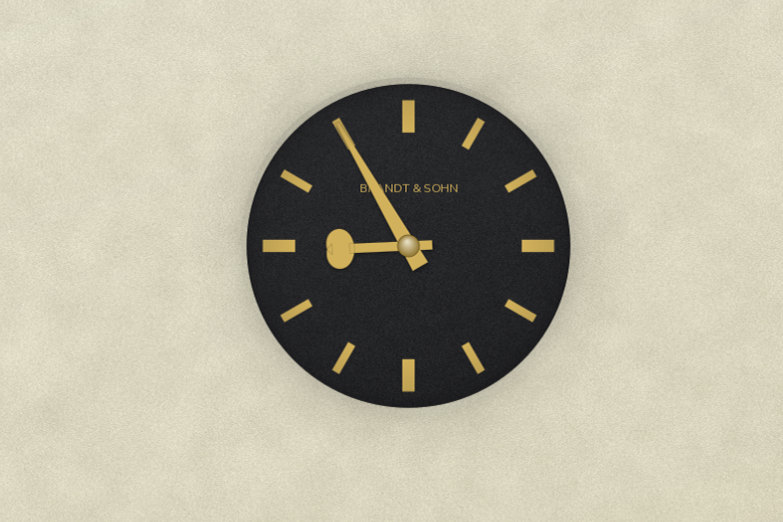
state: 8:55
